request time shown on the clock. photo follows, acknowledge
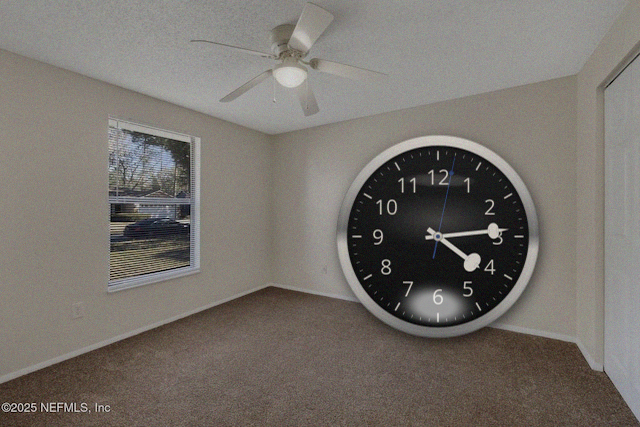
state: 4:14:02
